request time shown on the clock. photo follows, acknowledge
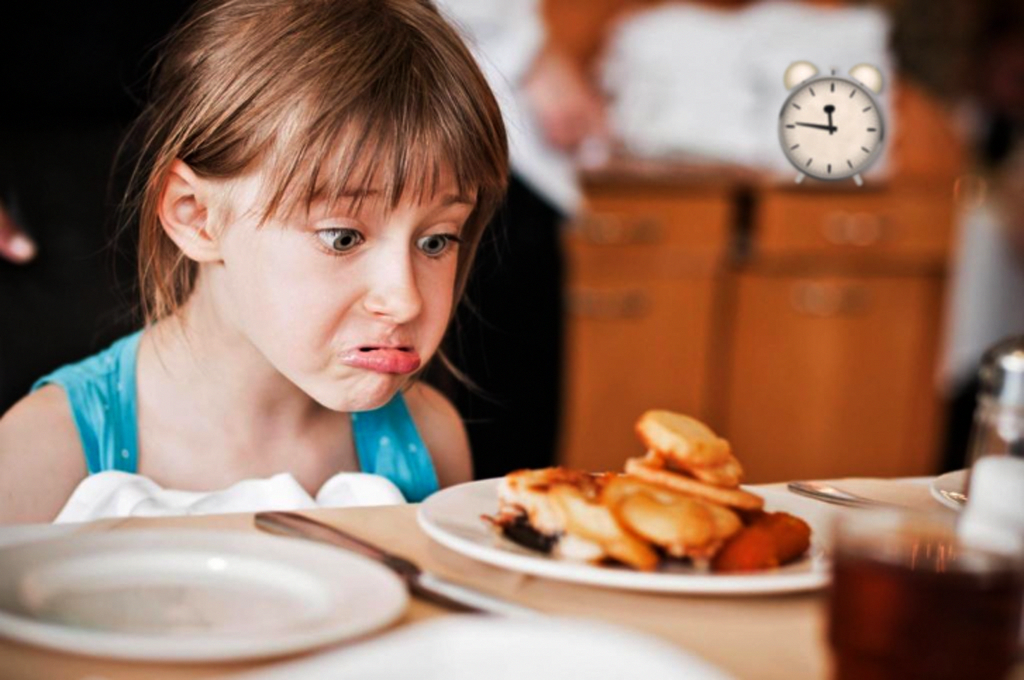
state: 11:46
